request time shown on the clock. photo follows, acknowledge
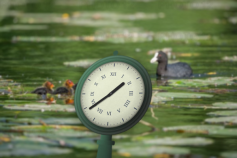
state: 1:39
